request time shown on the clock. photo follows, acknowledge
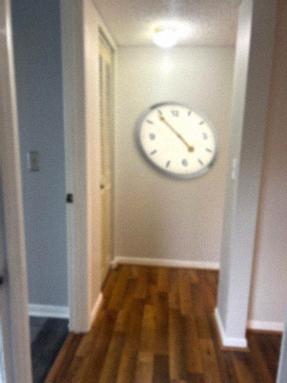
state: 4:54
